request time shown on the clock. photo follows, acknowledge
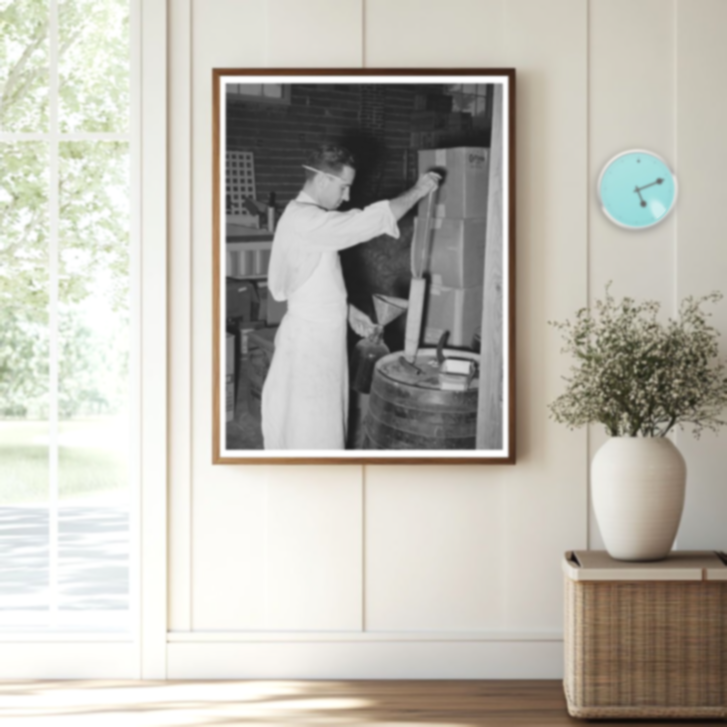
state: 5:11
